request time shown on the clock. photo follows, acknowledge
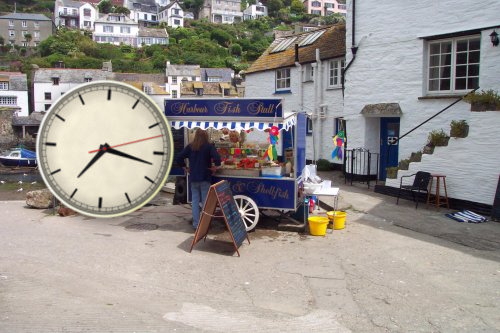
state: 7:17:12
